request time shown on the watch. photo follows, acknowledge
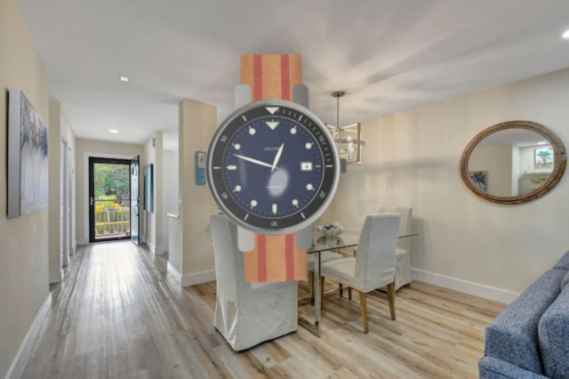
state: 12:48
